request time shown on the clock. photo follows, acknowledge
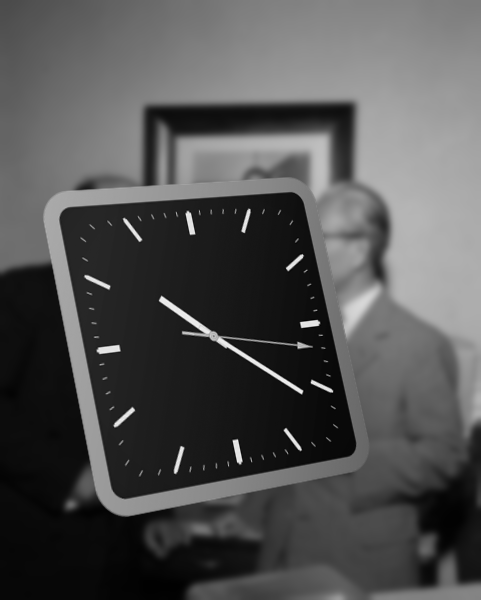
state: 10:21:17
